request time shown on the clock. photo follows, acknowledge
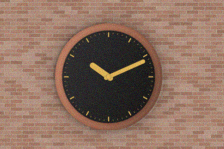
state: 10:11
